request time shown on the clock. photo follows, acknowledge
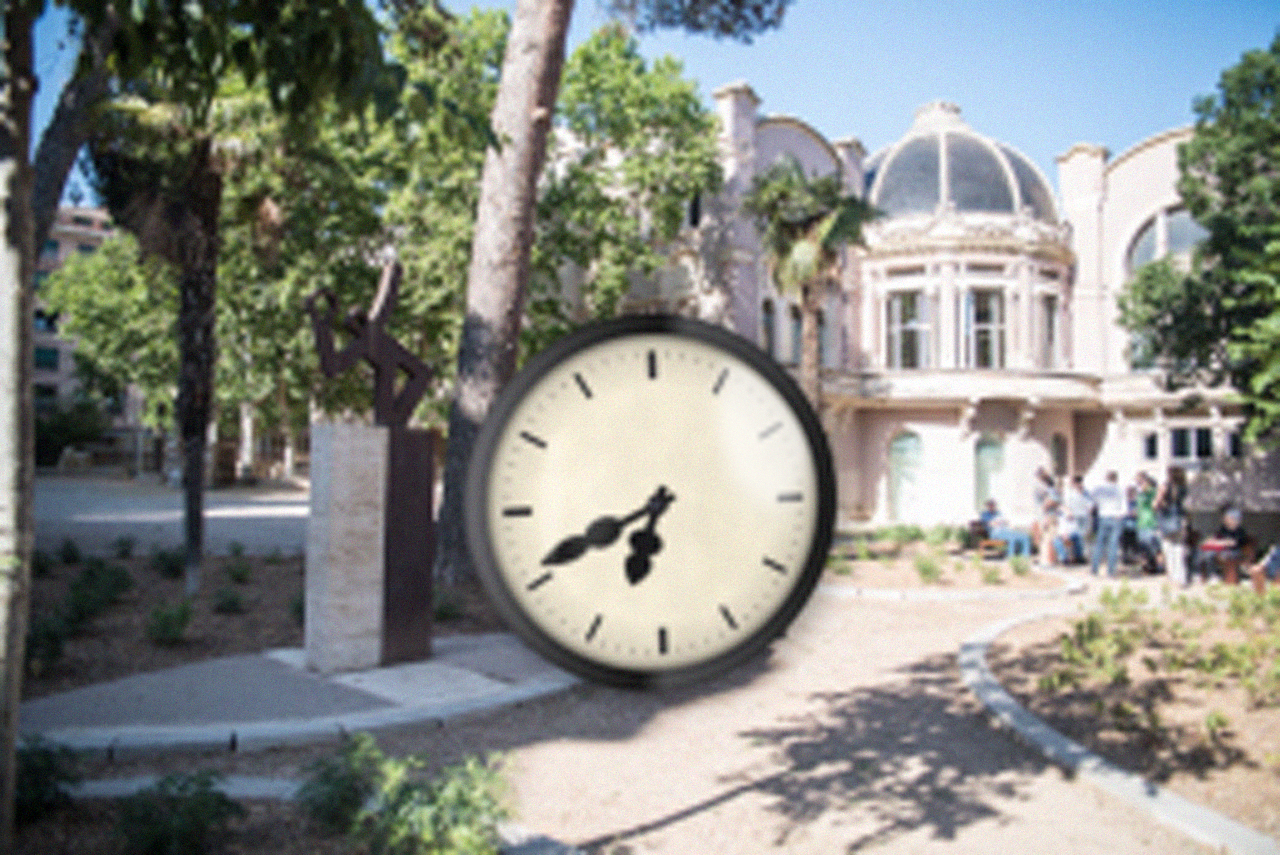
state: 6:41
